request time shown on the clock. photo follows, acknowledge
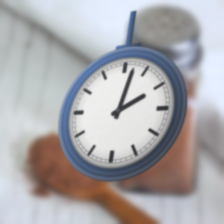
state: 2:02
